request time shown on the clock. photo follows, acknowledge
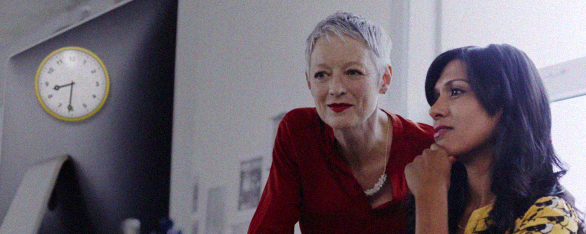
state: 8:31
